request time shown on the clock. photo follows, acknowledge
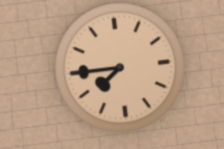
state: 7:45
